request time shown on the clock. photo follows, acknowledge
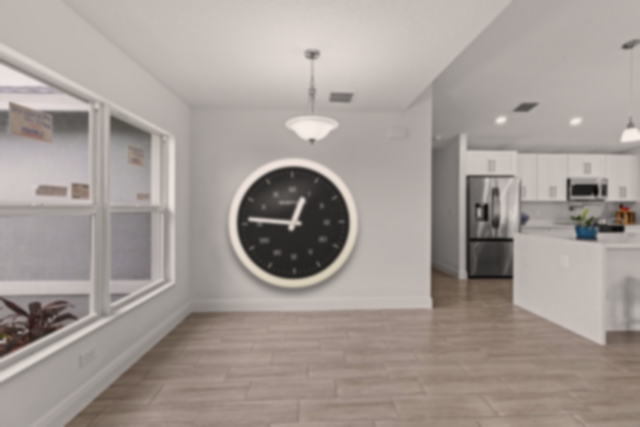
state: 12:46
